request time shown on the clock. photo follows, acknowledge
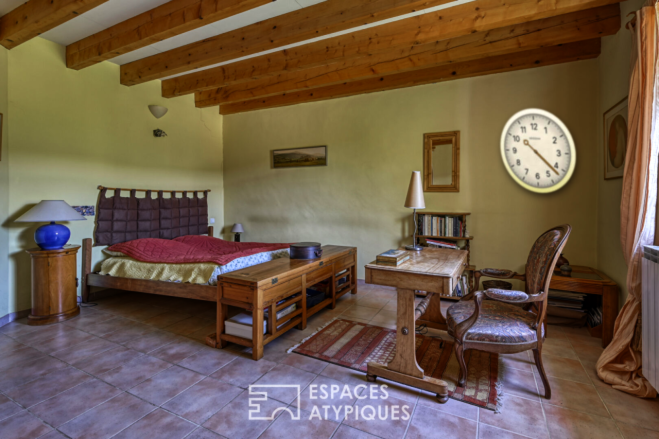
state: 10:22
